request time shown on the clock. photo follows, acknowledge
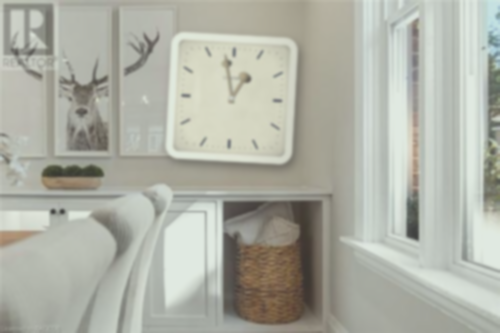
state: 12:58
